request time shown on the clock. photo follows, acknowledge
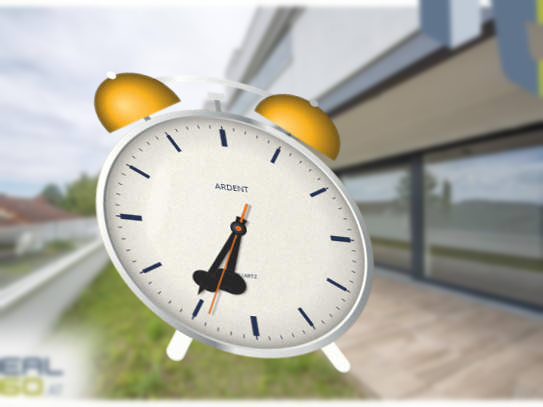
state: 6:35:34
